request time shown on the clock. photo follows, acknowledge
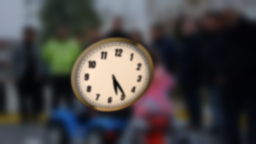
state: 5:24
